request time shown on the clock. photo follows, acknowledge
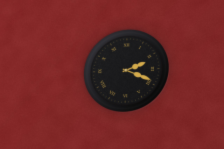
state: 2:19
